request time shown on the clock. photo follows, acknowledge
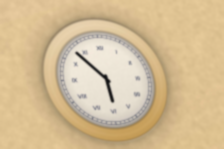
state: 5:53
